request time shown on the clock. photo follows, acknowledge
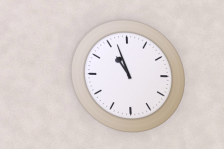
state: 10:57
